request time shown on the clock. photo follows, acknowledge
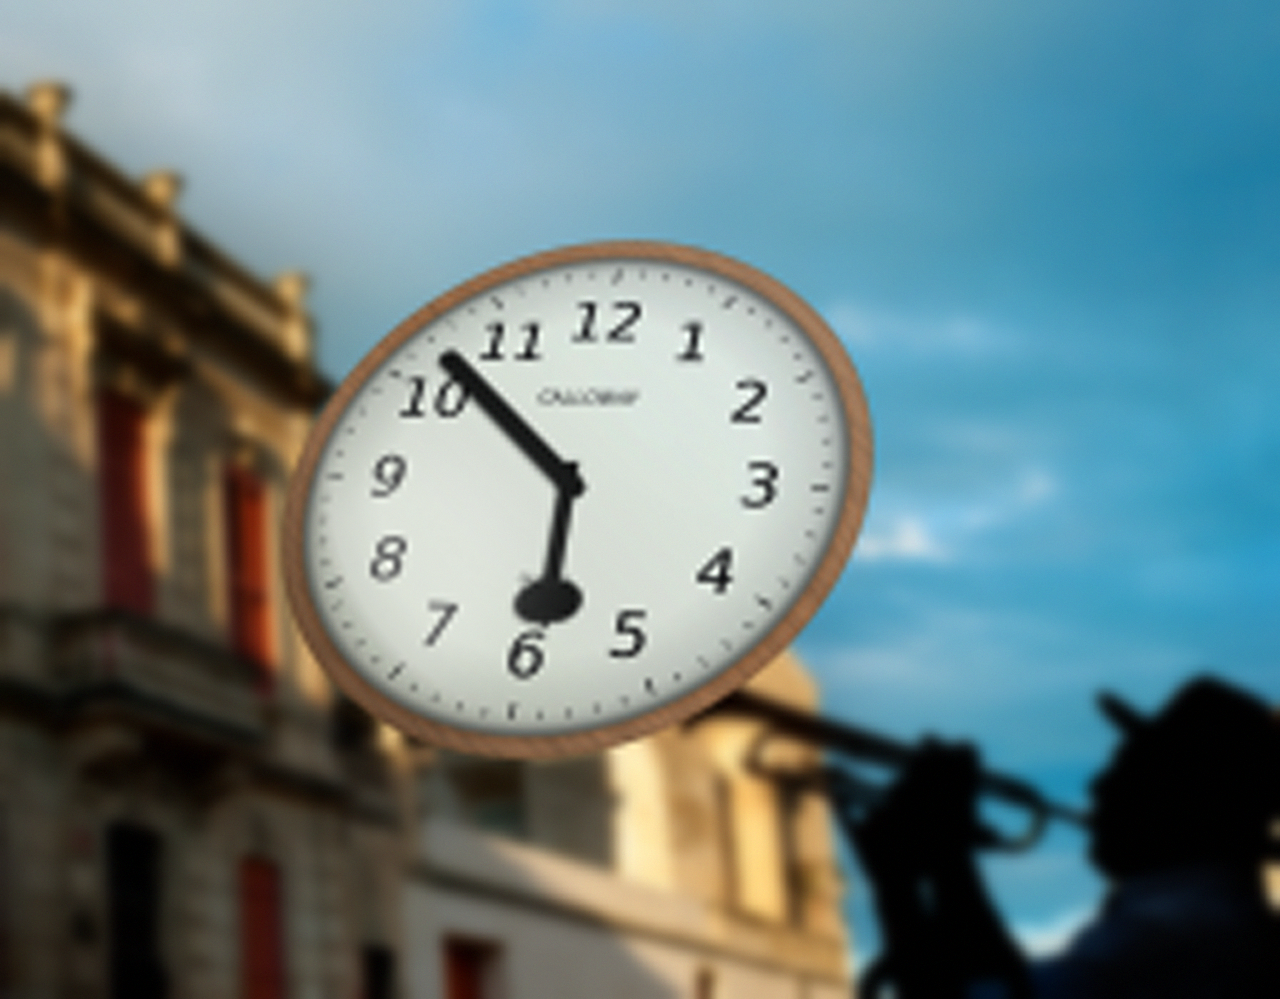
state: 5:52
